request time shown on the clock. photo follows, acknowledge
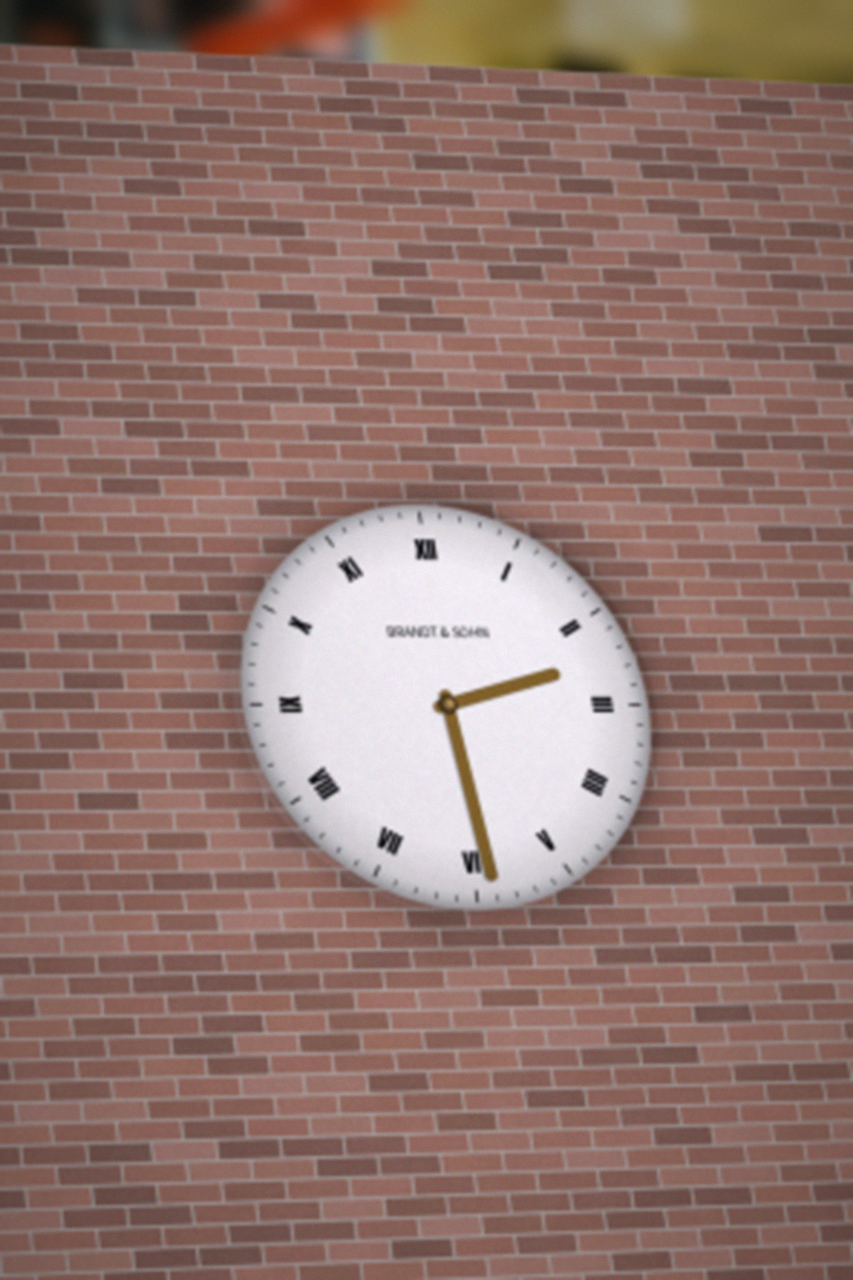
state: 2:29
